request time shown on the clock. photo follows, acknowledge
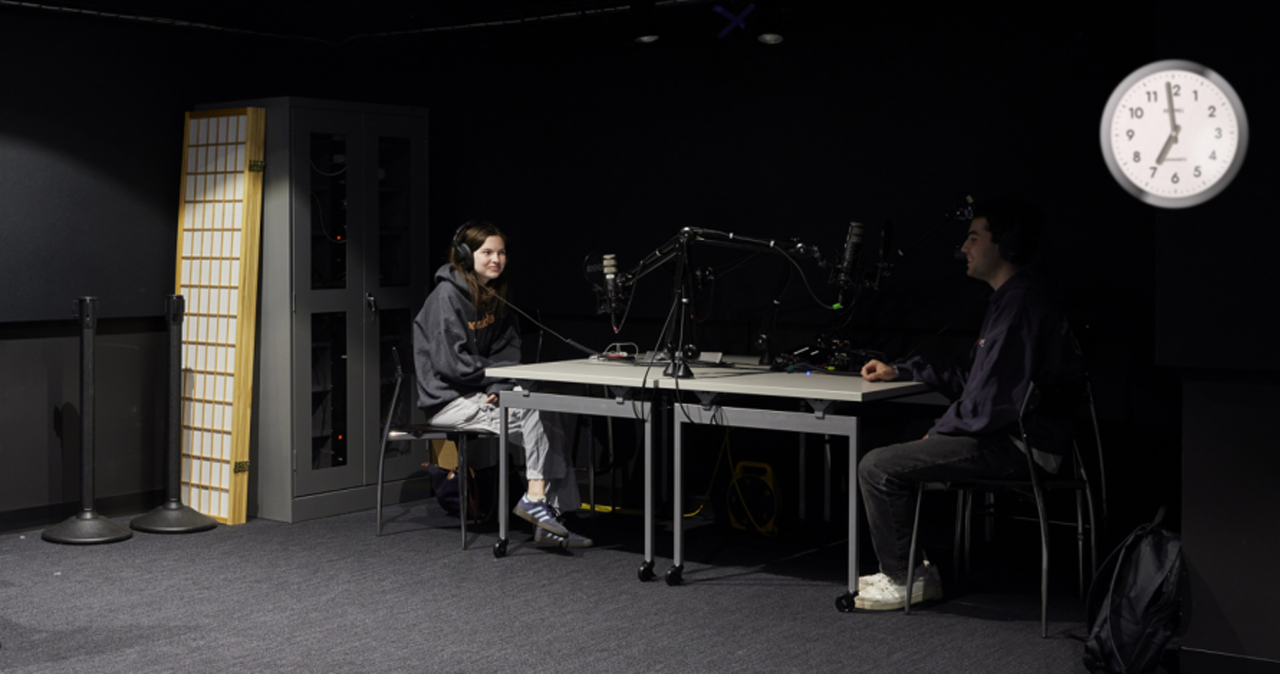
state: 6:59
